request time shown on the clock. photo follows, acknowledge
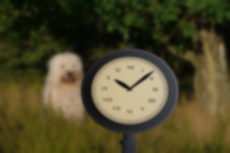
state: 10:08
